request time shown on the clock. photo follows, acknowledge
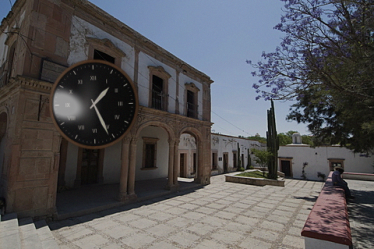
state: 1:26
